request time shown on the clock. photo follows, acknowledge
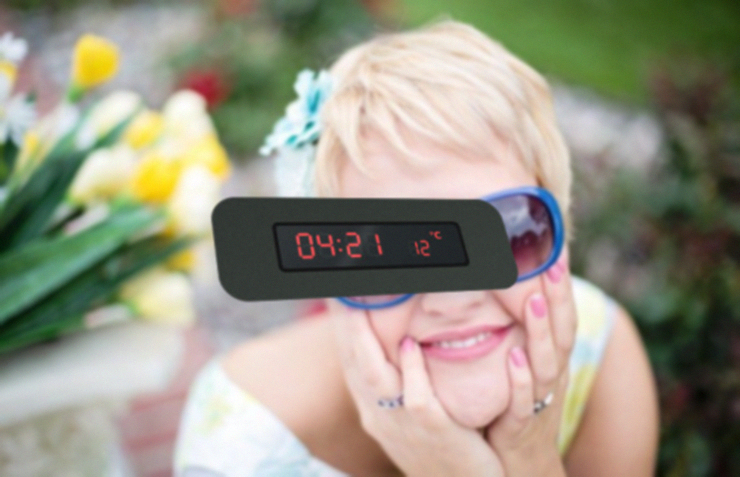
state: 4:21
